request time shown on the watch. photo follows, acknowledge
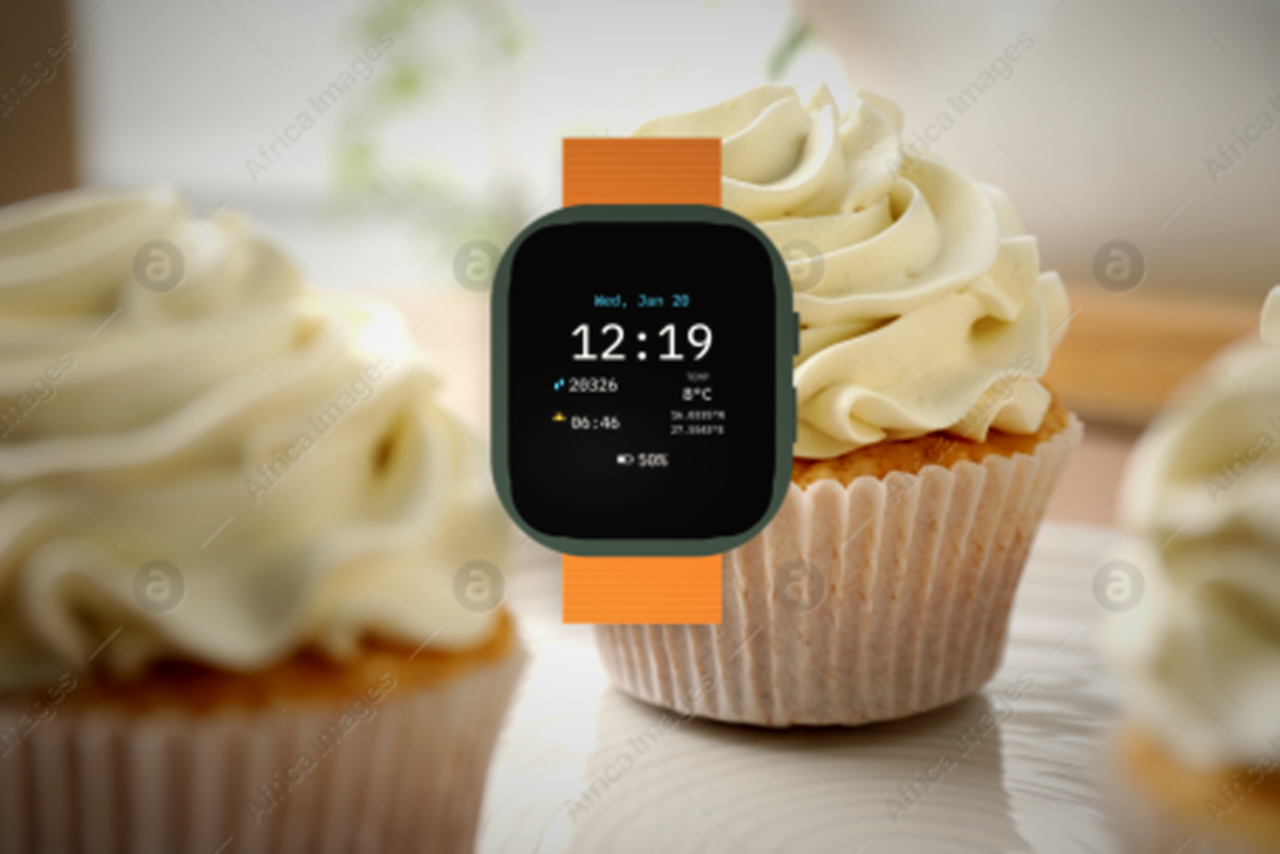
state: 12:19
